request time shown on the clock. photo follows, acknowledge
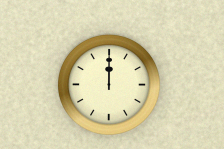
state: 12:00
